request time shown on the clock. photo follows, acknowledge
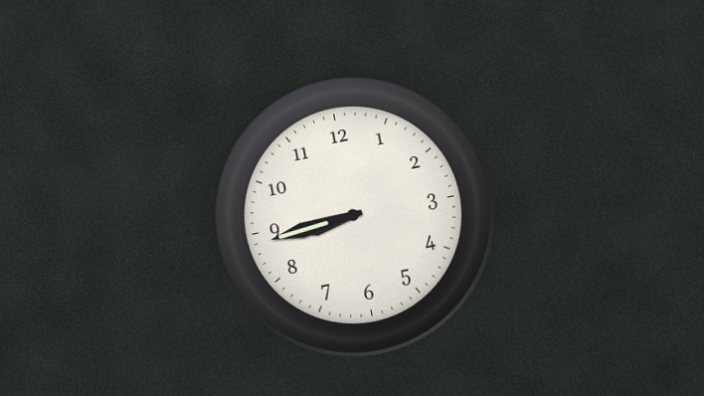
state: 8:44
